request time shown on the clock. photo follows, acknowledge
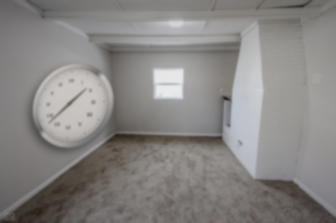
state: 1:38
